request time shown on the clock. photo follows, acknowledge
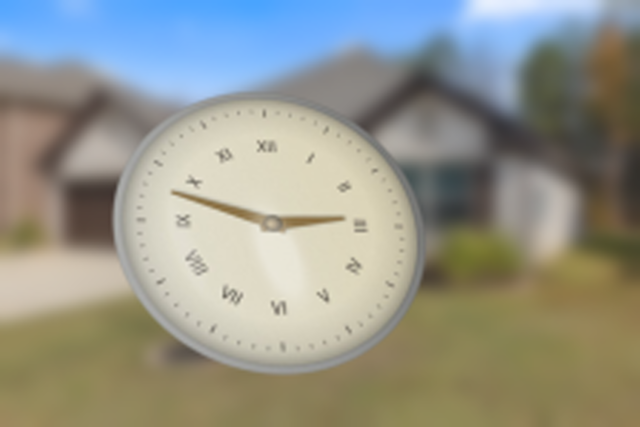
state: 2:48
